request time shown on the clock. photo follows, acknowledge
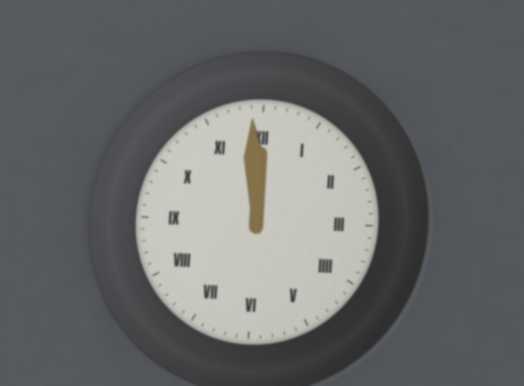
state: 11:59
